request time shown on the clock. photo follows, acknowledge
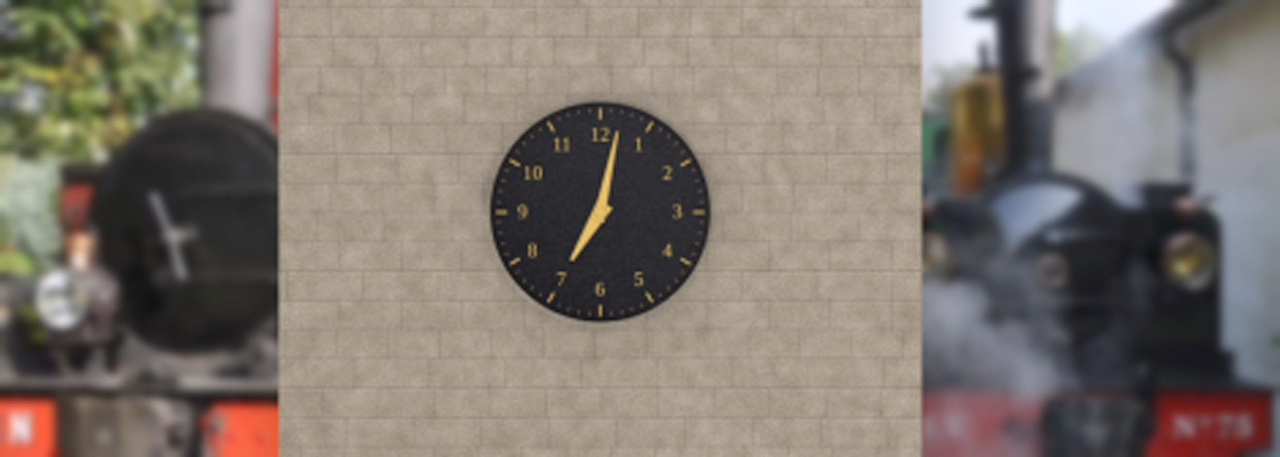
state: 7:02
